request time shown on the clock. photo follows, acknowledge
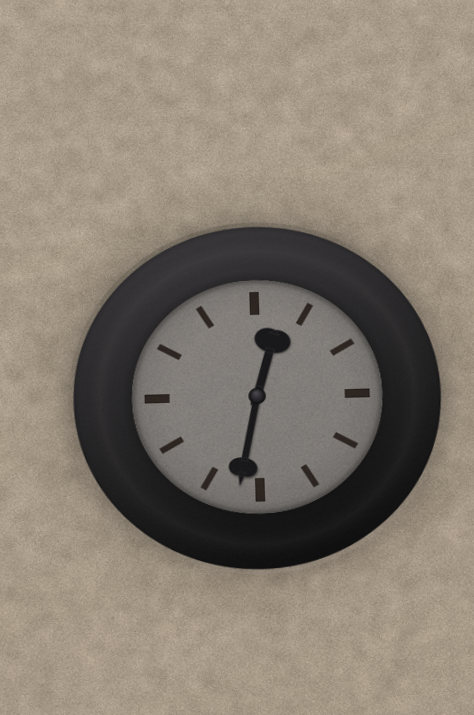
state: 12:32
